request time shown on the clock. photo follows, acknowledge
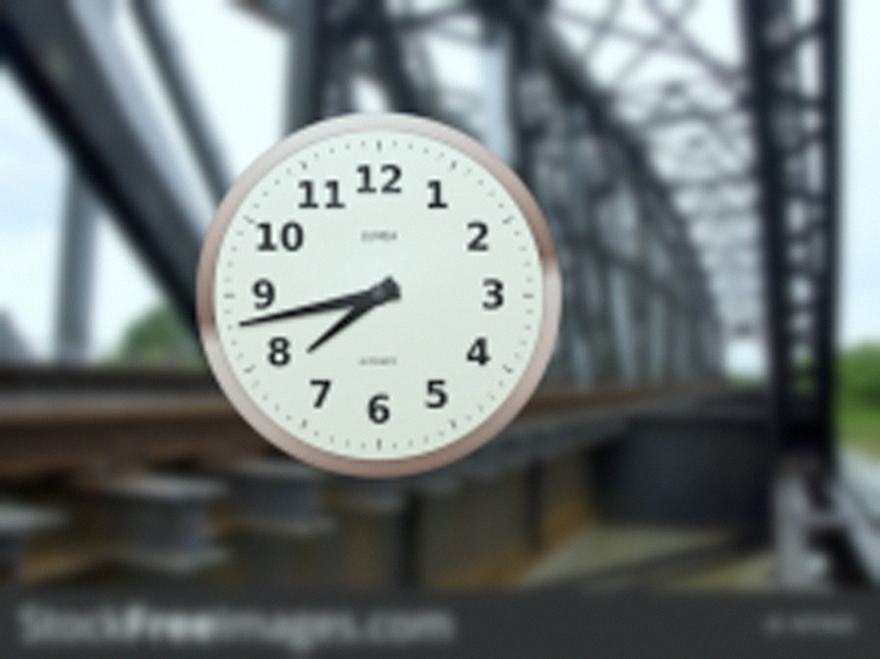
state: 7:43
